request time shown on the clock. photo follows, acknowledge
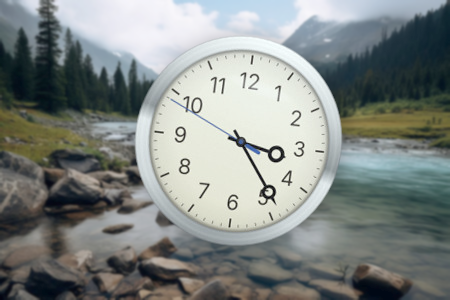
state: 3:23:49
